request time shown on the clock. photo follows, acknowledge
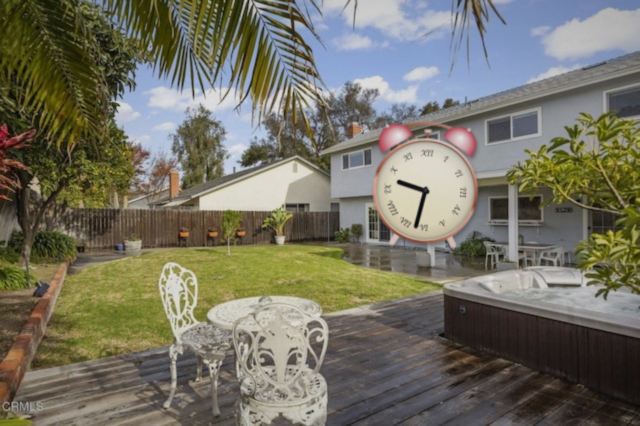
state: 9:32
